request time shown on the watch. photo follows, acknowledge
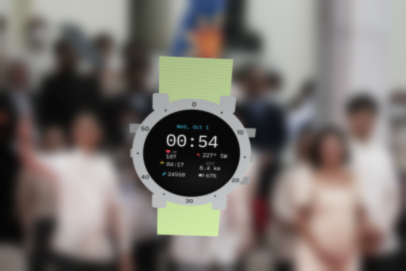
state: 0:54
